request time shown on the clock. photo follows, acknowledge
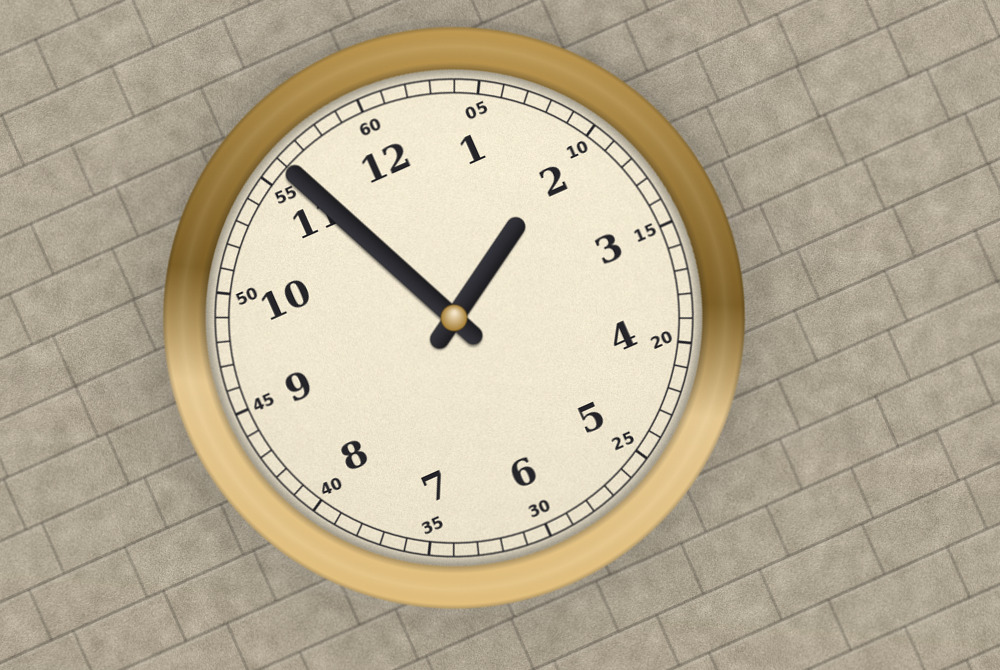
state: 1:56
